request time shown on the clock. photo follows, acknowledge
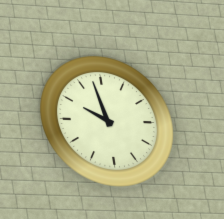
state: 9:58
